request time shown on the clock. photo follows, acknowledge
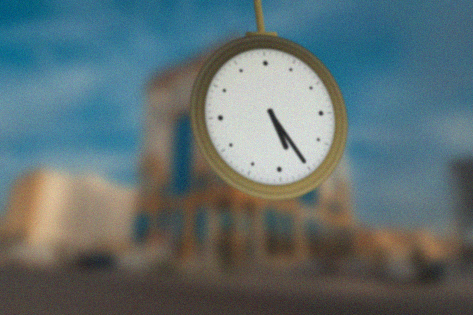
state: 5:25
